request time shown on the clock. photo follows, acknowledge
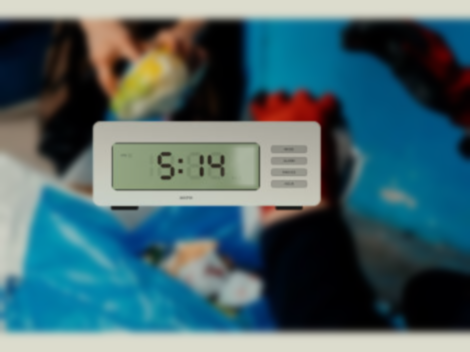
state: 5:14
